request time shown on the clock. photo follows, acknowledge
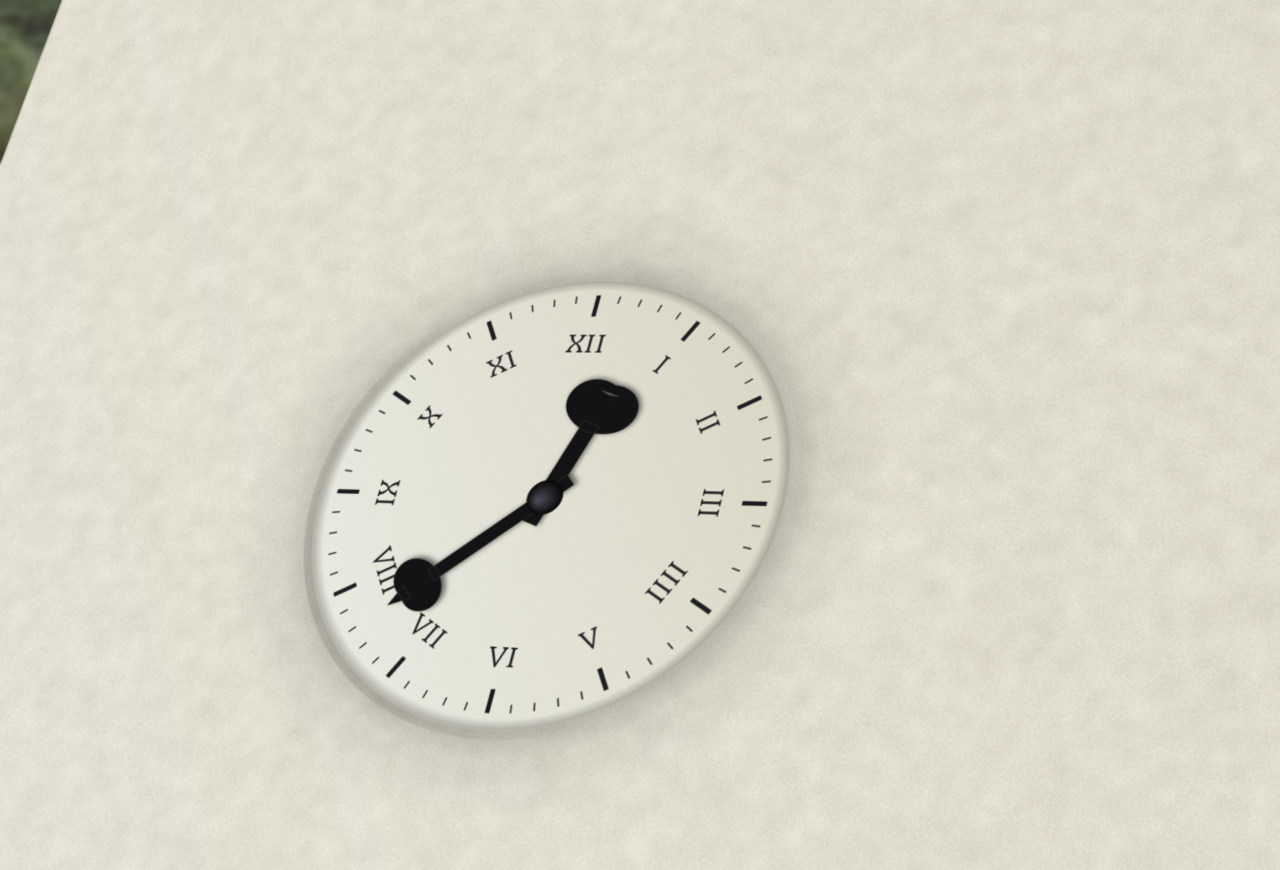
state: 12:38
